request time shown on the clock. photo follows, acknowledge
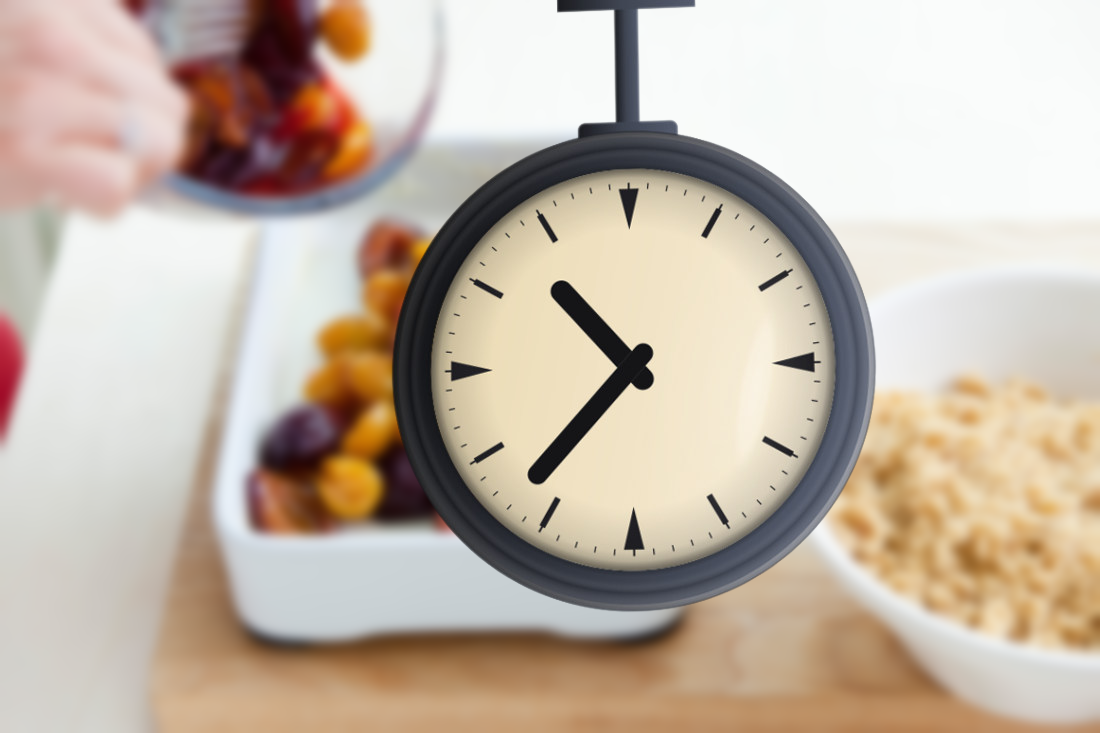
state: 10:37
